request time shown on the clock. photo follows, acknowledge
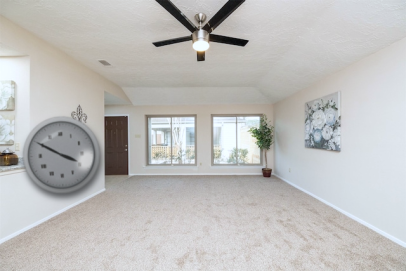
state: 3:50
